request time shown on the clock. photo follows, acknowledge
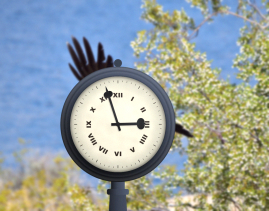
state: 2:57
